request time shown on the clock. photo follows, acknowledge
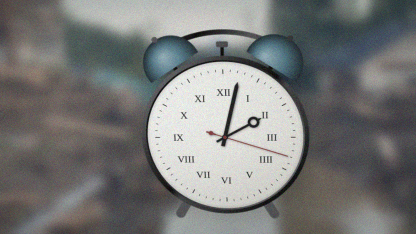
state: 2:02:18
